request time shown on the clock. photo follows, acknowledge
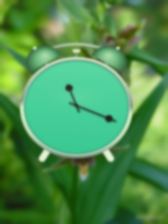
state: 11:19
